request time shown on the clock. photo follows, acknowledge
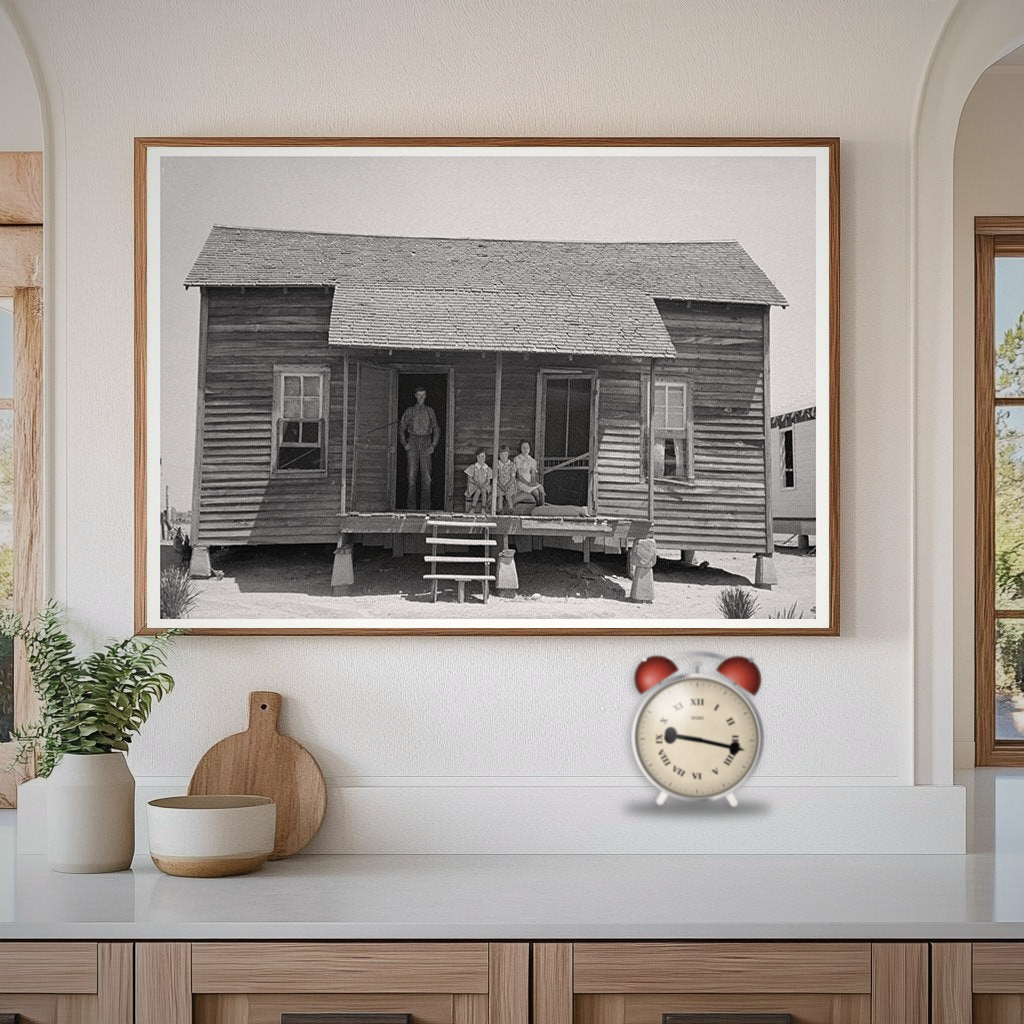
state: 9:17
